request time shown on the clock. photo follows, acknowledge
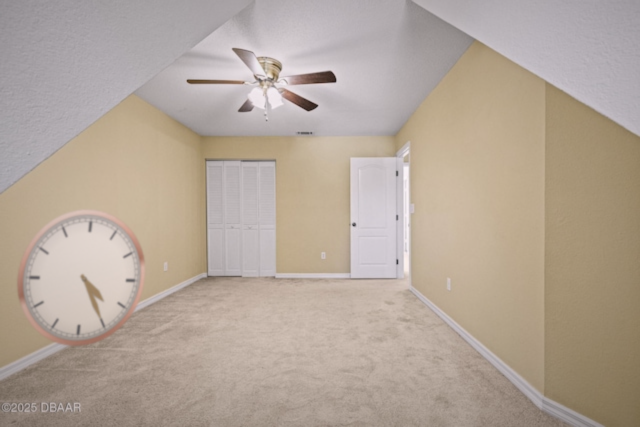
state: 4:25
